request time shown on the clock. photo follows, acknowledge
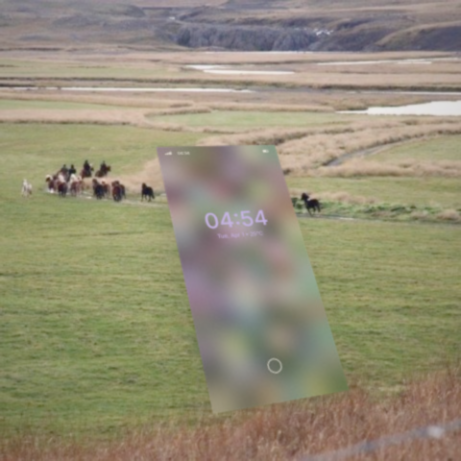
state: 4:54
